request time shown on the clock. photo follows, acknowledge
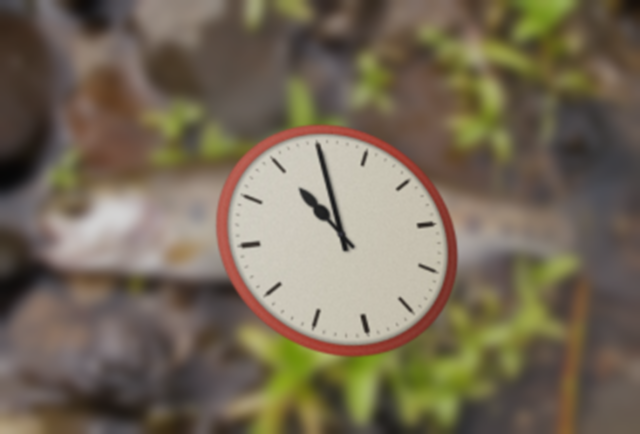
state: 11:00
